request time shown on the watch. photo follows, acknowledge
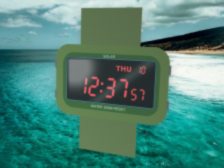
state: 12:37:57
